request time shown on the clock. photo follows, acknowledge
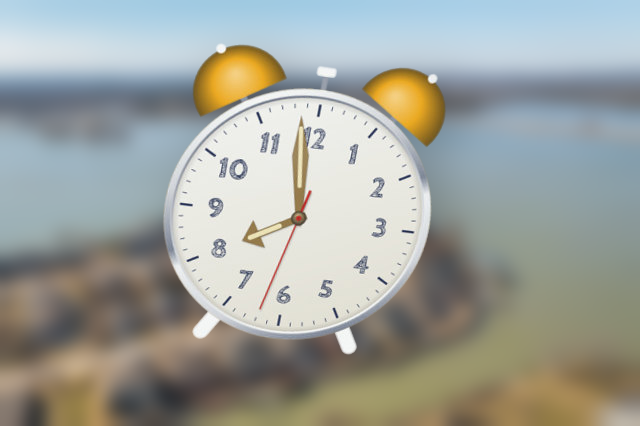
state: 7:58:32
